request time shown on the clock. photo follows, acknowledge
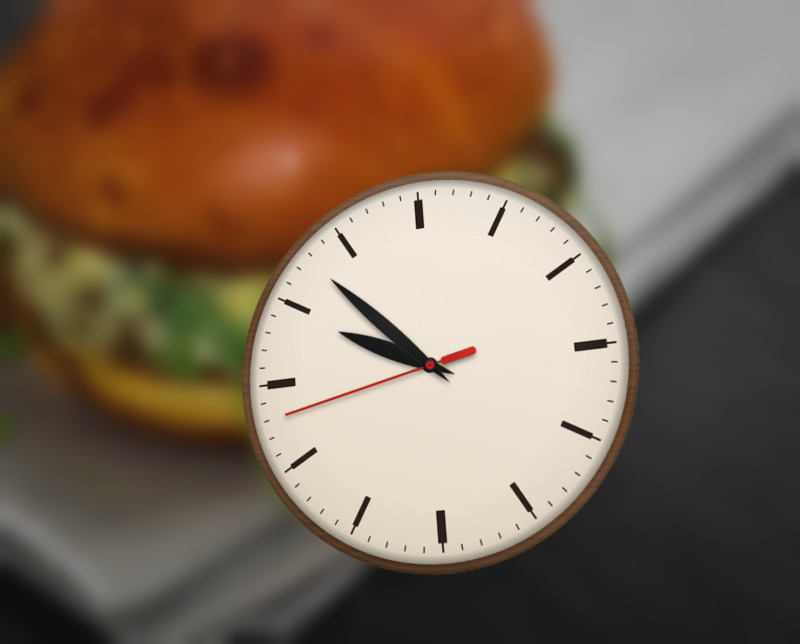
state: 9:52:43
